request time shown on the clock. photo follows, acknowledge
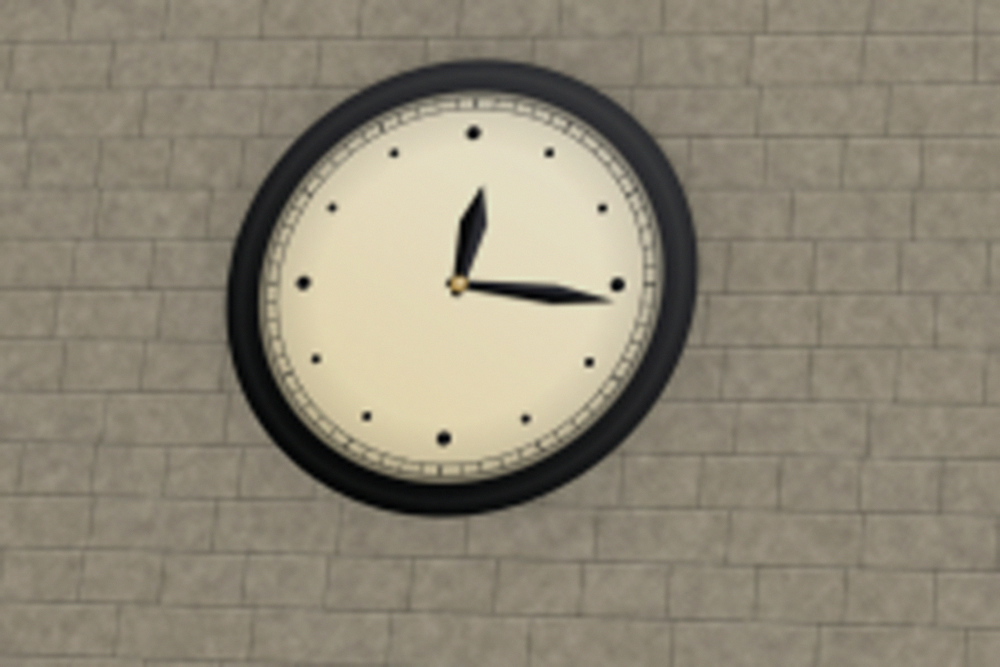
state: 12:16
